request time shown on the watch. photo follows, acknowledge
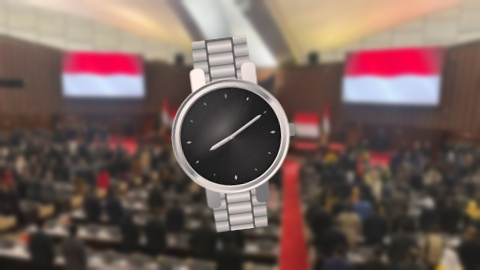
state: 8:10
